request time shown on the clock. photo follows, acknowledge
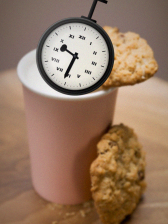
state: 9:31
